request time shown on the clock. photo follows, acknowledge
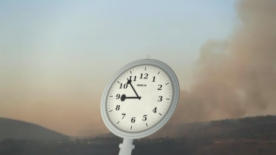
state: 8:53
